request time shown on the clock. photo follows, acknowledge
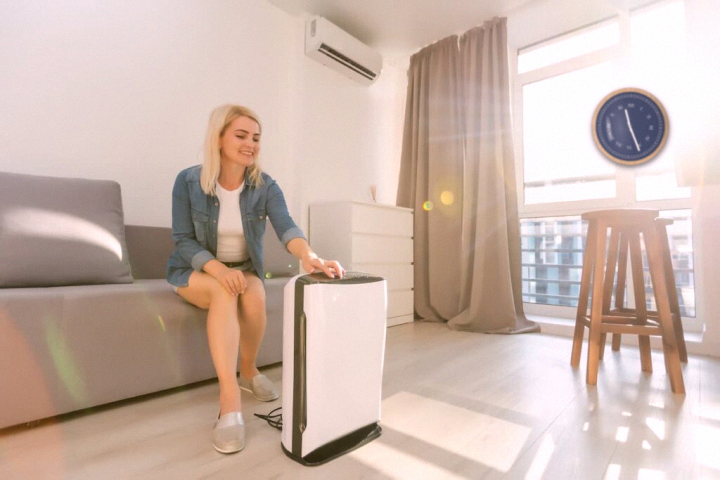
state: 11:26
